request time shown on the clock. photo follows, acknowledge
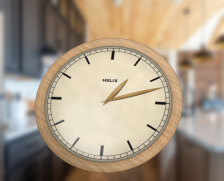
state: 1:12
